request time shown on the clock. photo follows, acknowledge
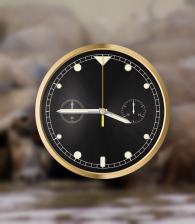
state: 3:45
